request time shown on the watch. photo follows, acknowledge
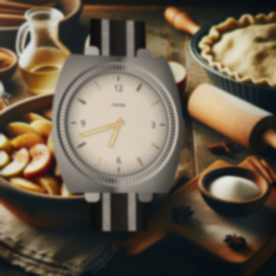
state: 6:42
